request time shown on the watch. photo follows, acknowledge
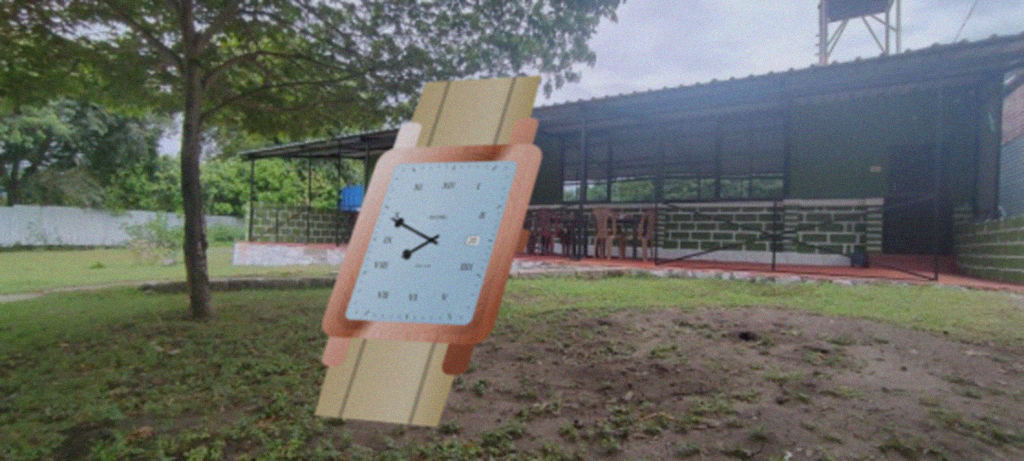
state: 7:49
